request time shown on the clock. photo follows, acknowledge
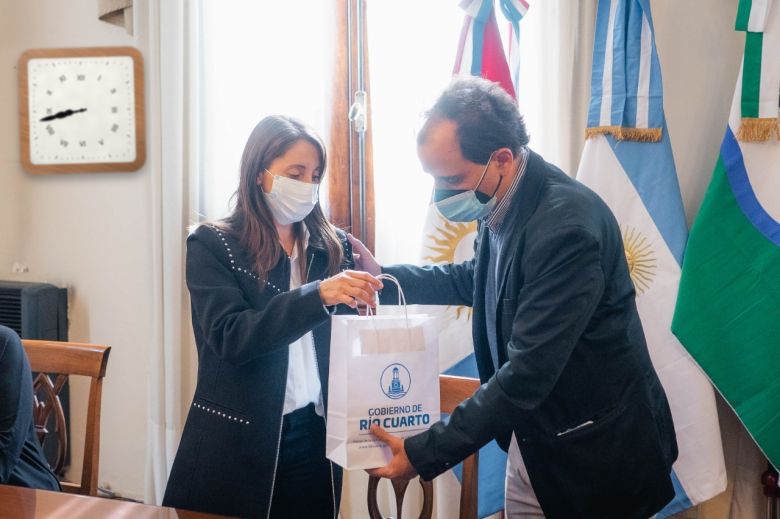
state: 8:43
